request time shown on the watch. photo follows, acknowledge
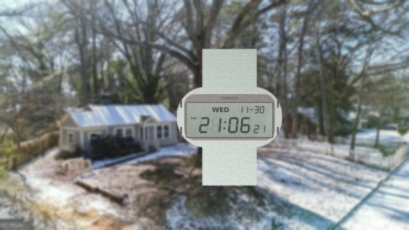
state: 21:06
